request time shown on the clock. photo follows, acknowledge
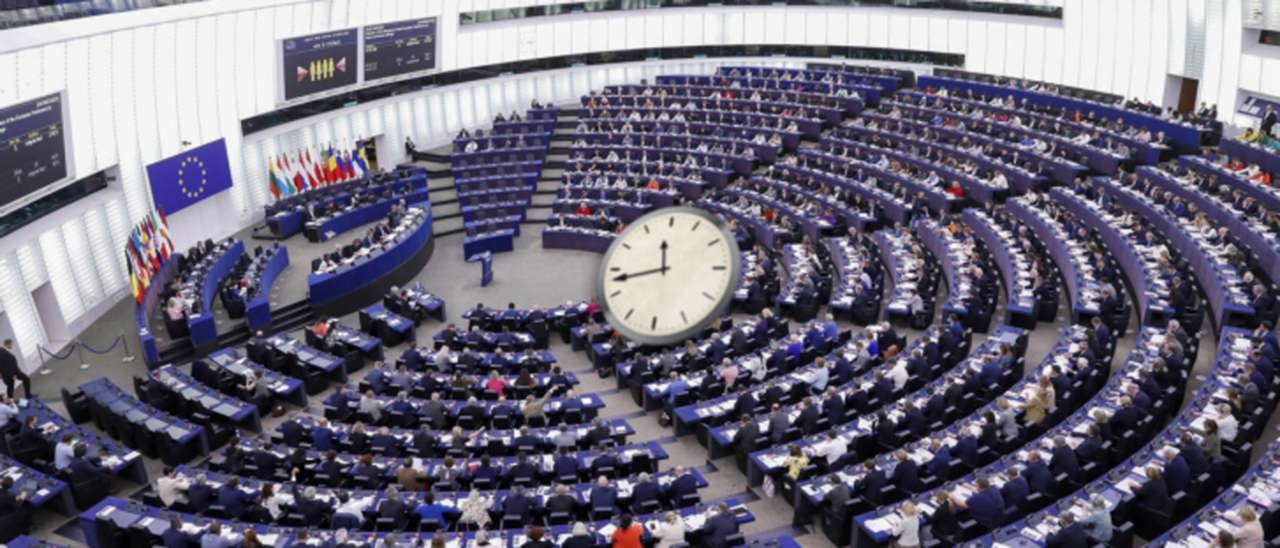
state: 11:43
